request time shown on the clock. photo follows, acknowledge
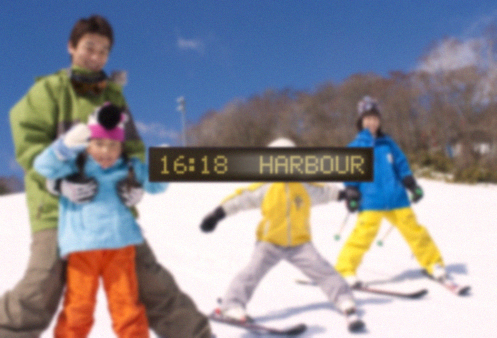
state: 16:18
